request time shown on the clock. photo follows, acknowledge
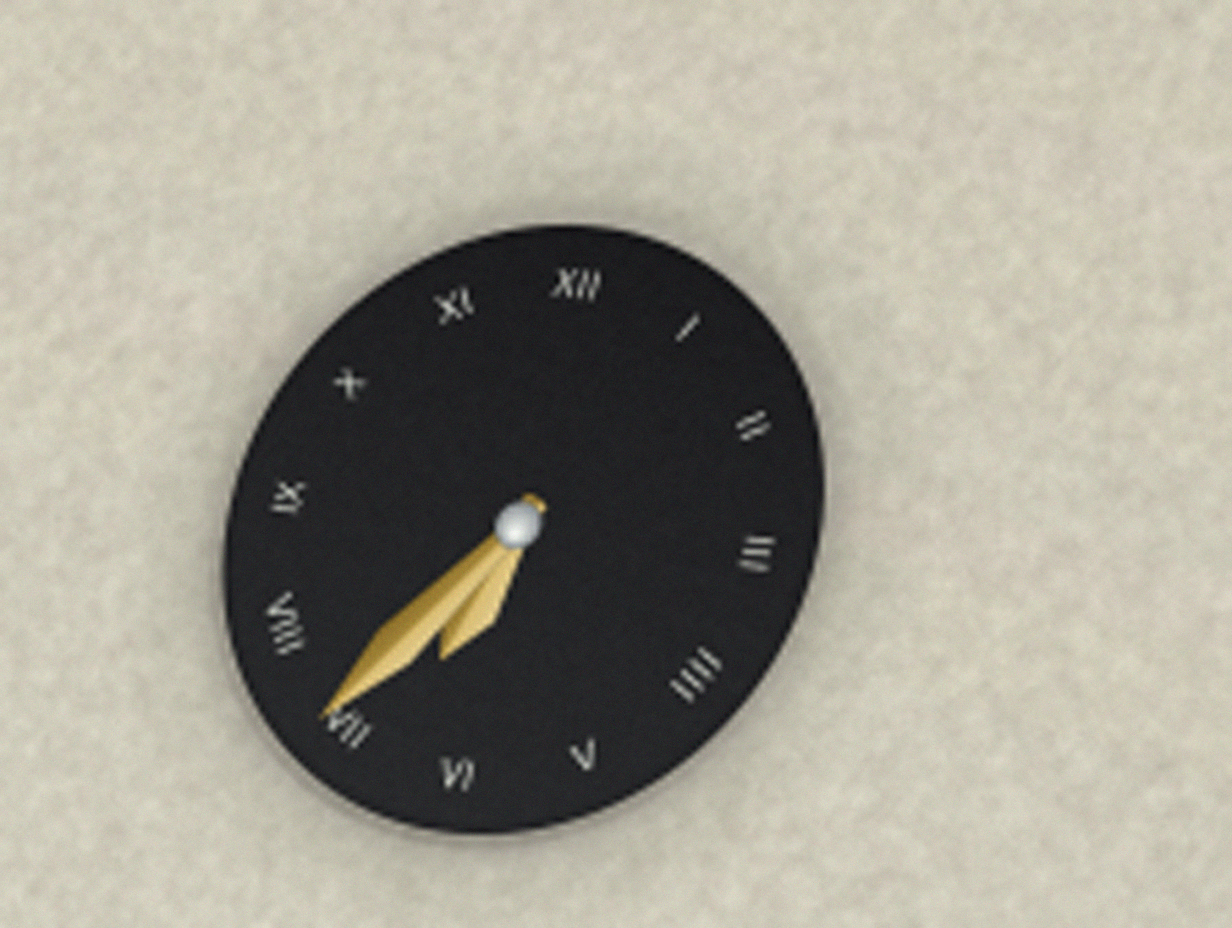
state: 6:36
